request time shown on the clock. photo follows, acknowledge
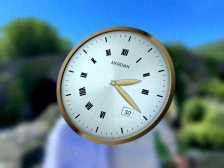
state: 2:20
